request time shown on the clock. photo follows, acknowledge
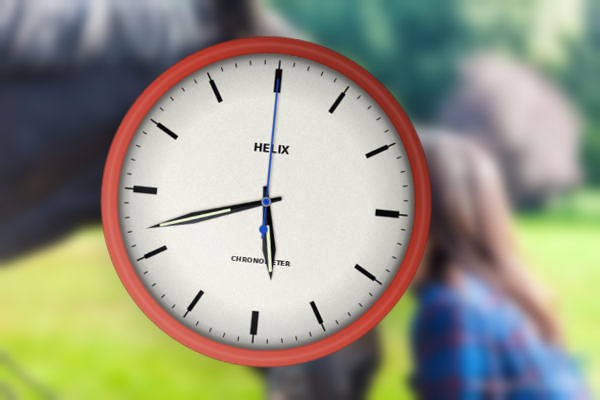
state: 5:42:00
